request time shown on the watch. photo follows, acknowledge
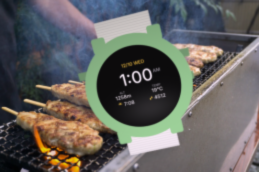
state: 1:00
